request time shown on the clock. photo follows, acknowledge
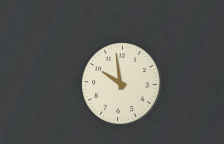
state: 9:58
